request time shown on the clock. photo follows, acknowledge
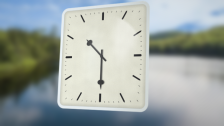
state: 10:30
